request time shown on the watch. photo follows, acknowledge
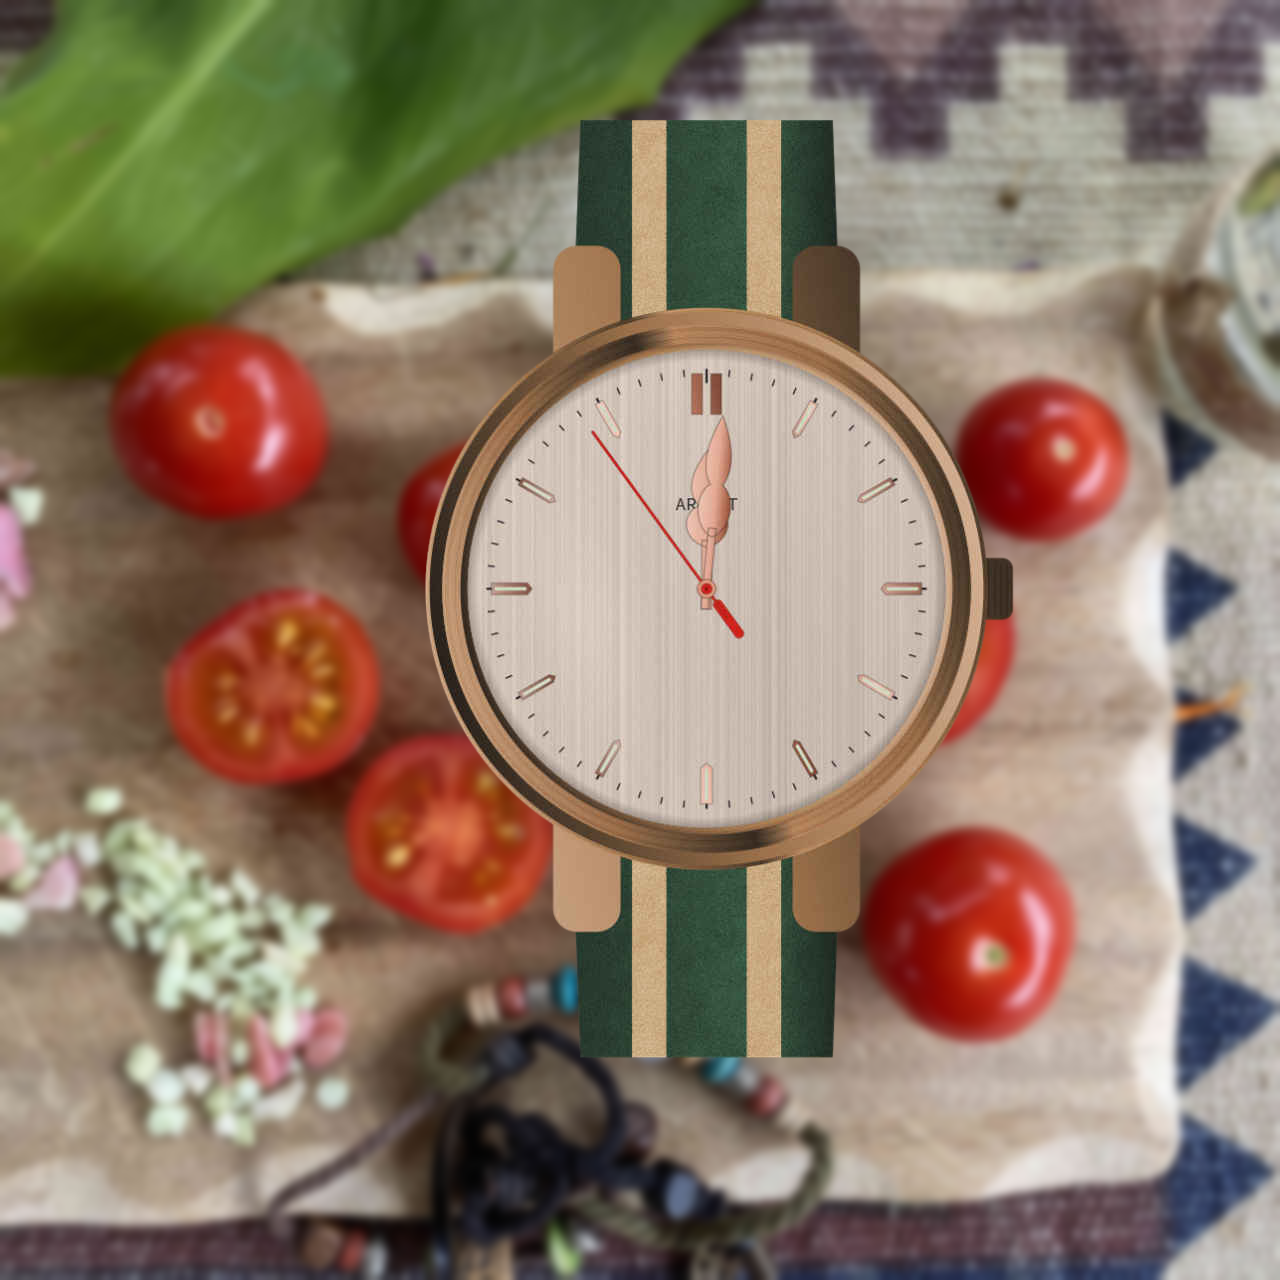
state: 12:00:54
